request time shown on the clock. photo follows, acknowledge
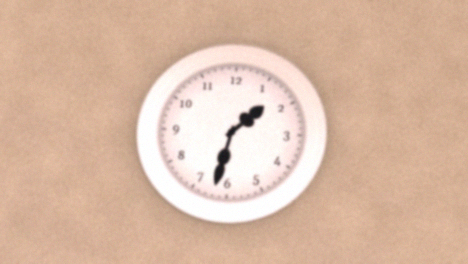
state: 1:32
